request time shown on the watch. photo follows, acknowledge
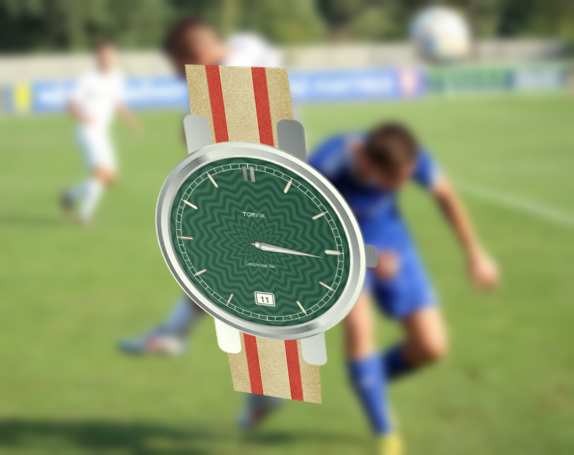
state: 3:16
